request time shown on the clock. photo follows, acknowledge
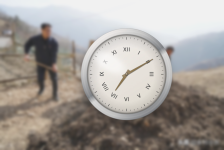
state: 7:10
